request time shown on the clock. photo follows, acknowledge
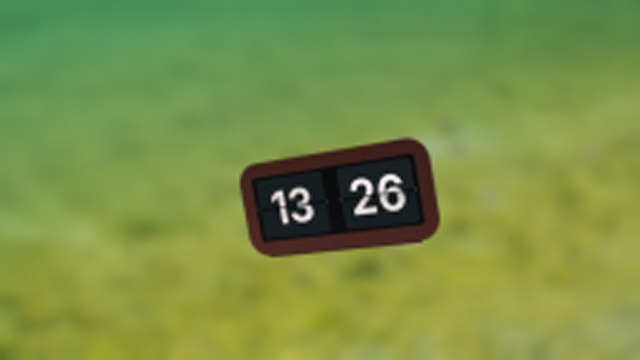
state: 13:26
